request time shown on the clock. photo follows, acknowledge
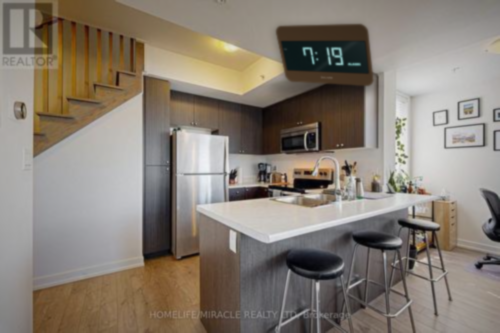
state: 7:19
